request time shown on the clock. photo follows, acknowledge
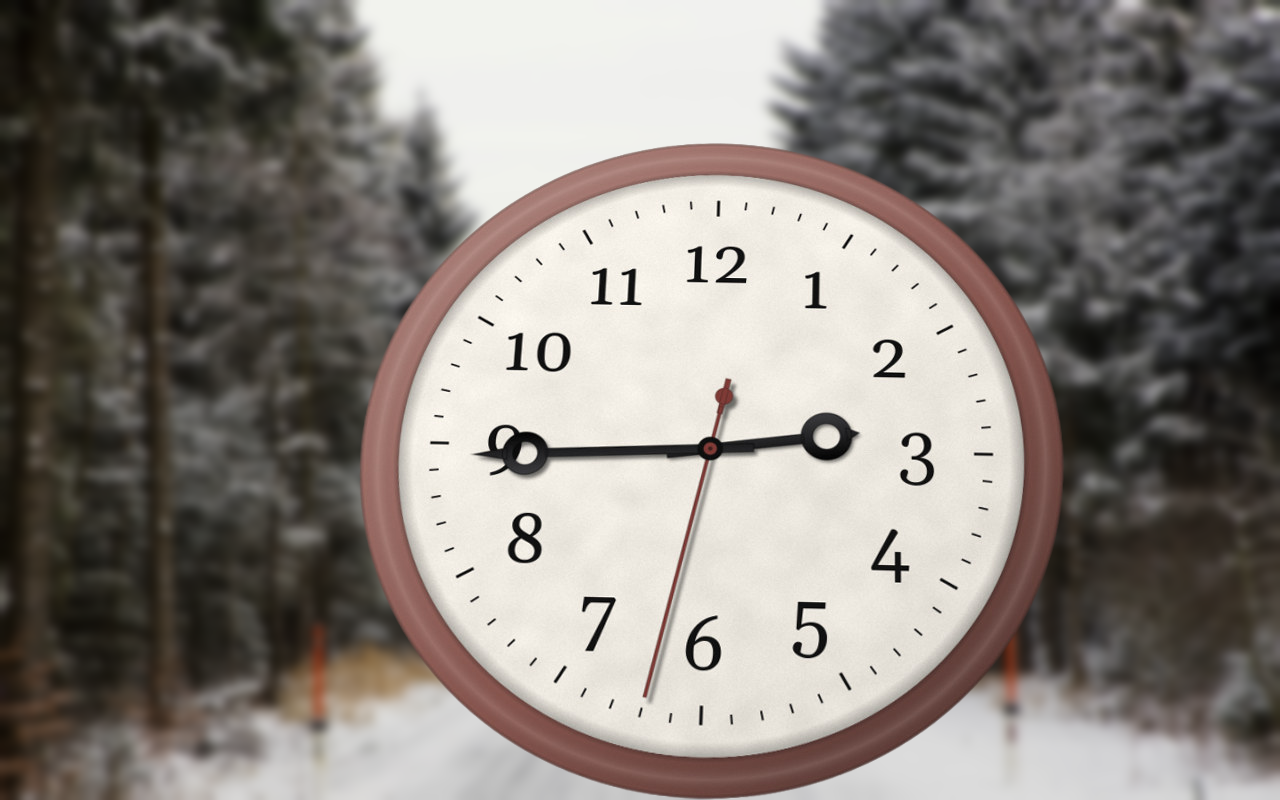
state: 2:44:32
